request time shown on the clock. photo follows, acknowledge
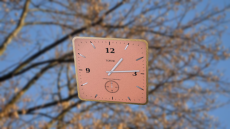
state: 1:14
